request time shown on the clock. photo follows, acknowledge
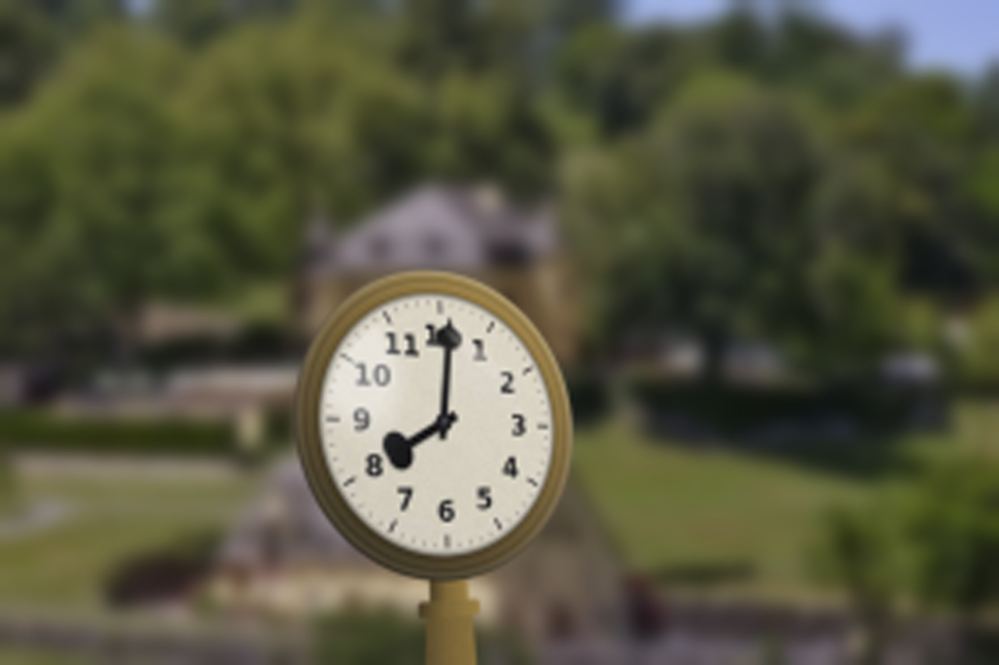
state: 8:01
